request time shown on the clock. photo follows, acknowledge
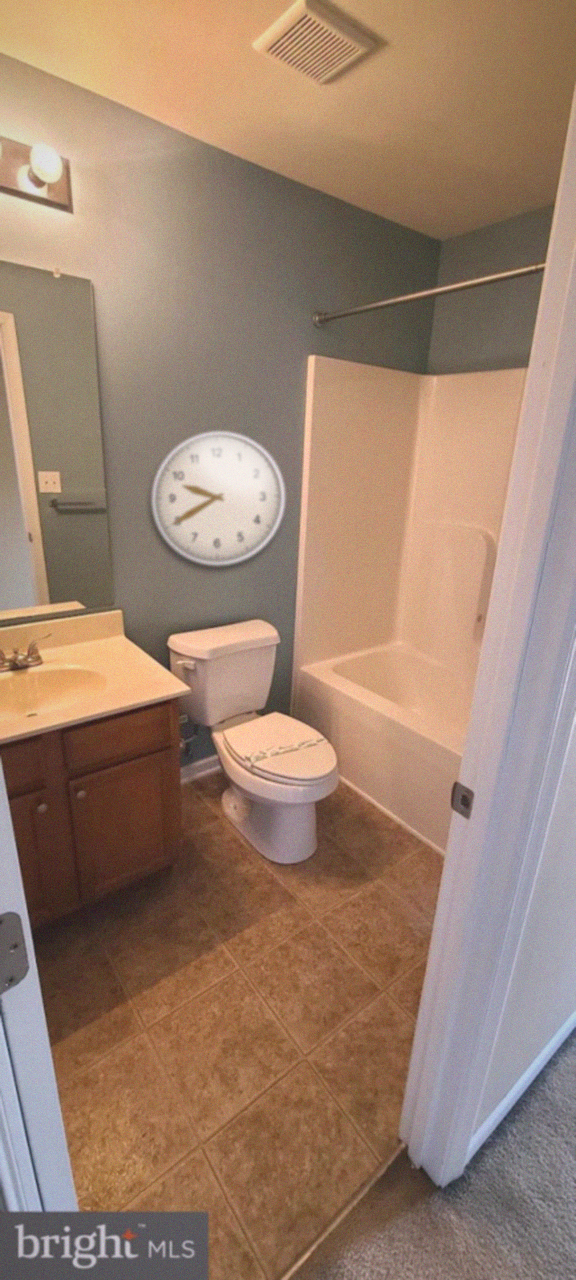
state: 9:40
